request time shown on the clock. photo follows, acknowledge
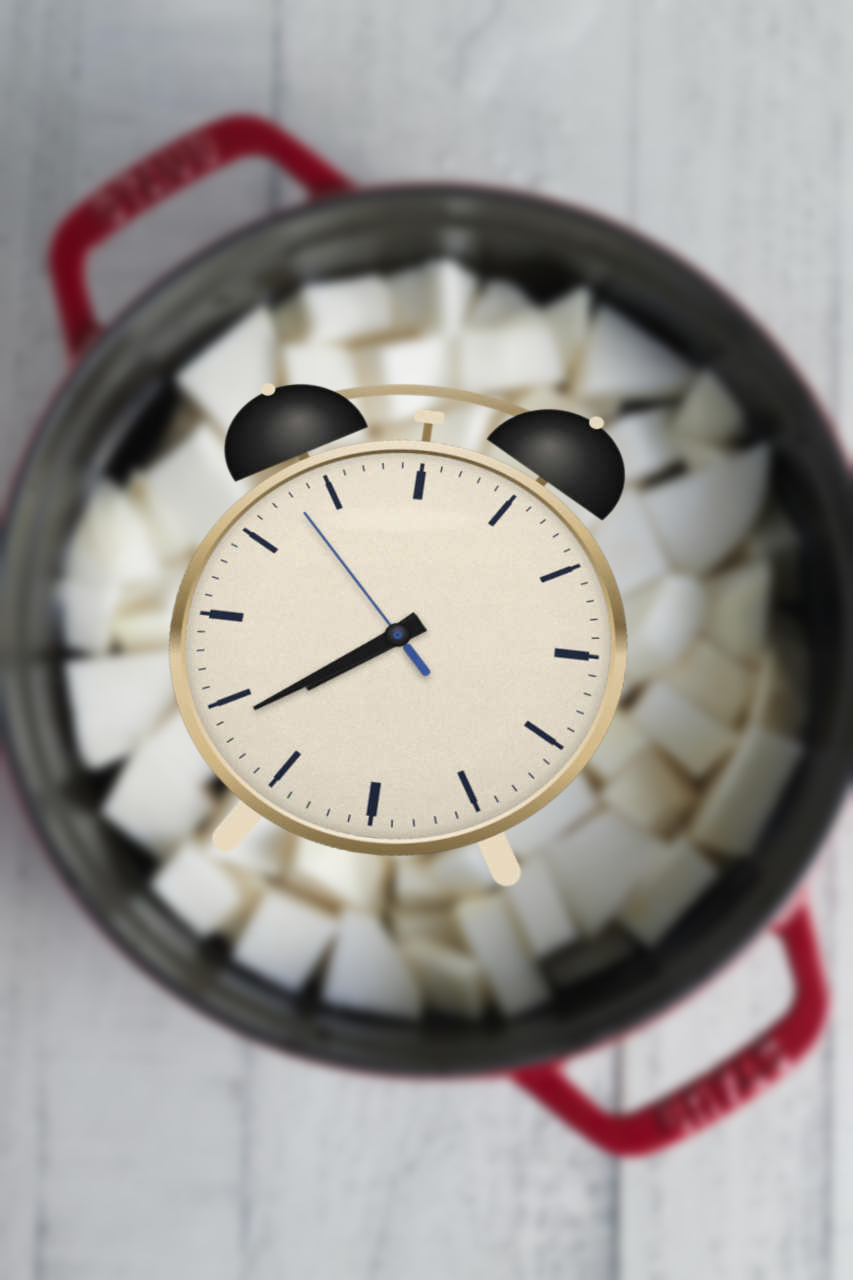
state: 7:38:53
